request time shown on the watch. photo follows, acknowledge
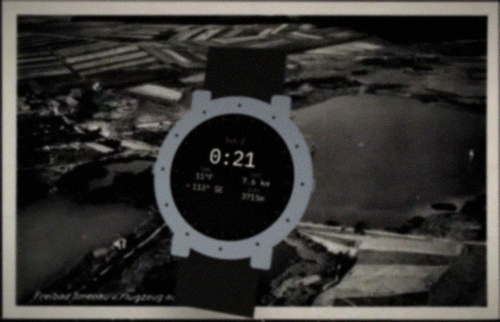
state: 0:21
